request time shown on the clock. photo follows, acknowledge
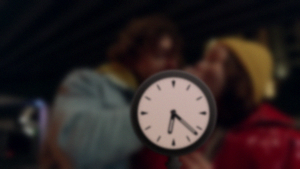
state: 6:22
